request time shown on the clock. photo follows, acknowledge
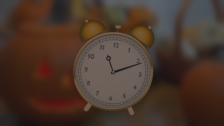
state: 11:11
